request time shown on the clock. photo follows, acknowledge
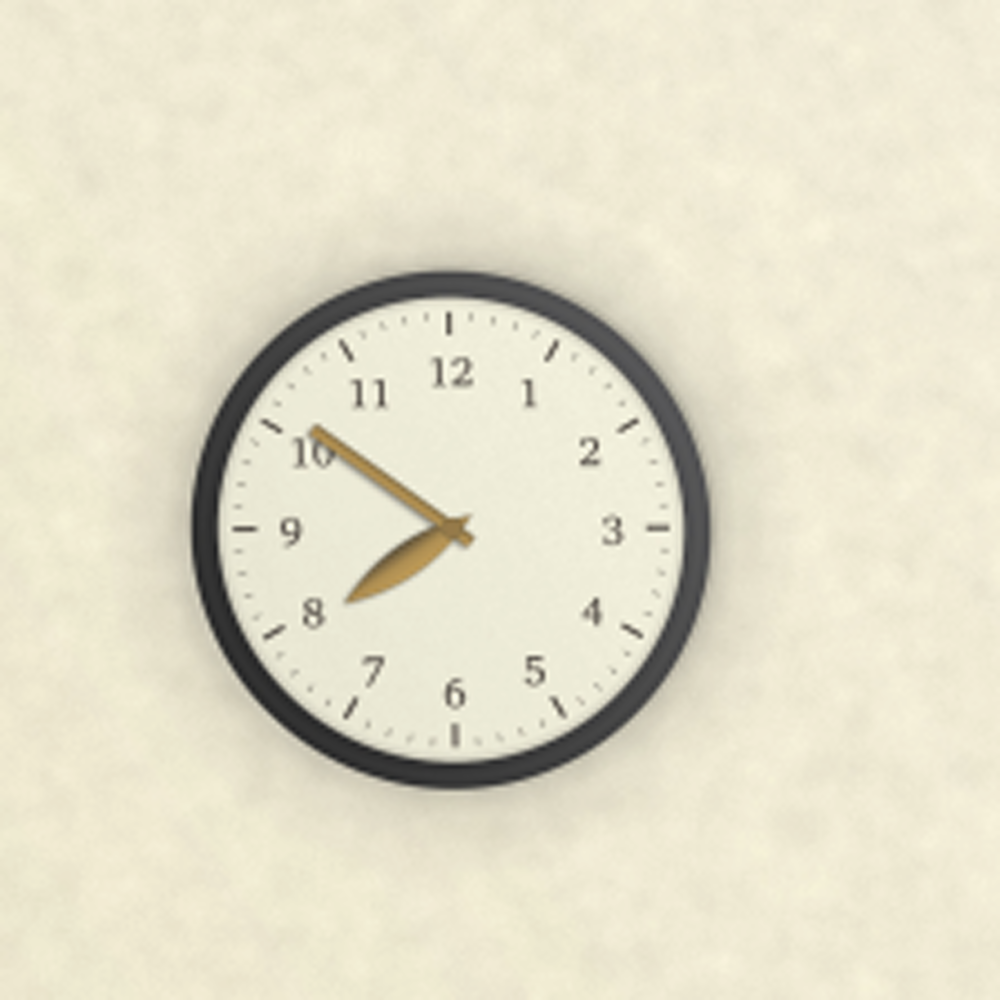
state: 7:51
